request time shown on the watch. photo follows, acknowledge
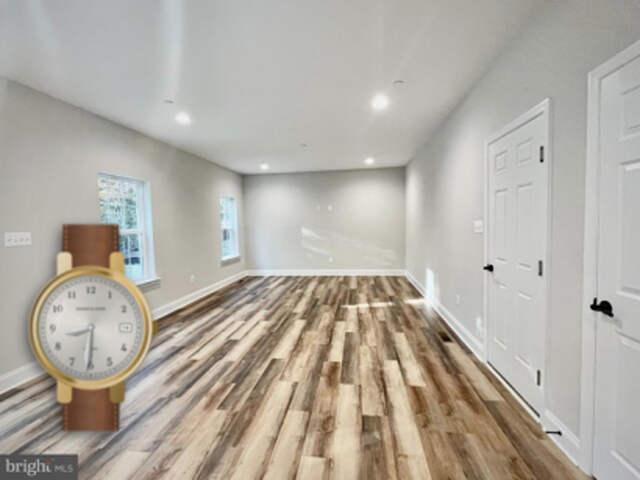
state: 8:31
